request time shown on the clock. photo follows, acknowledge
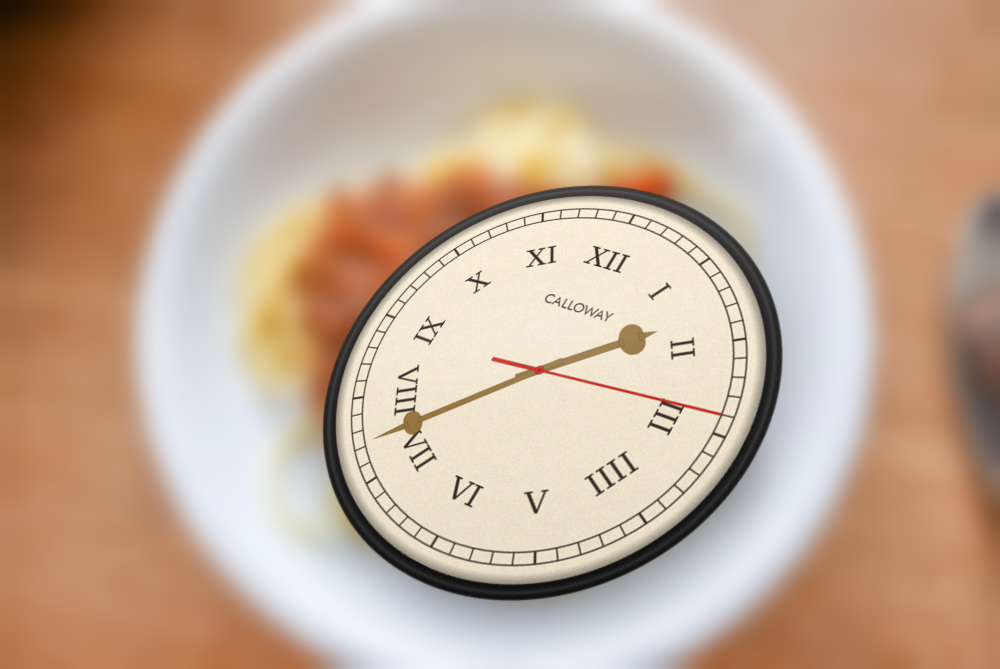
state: 1:37:14
